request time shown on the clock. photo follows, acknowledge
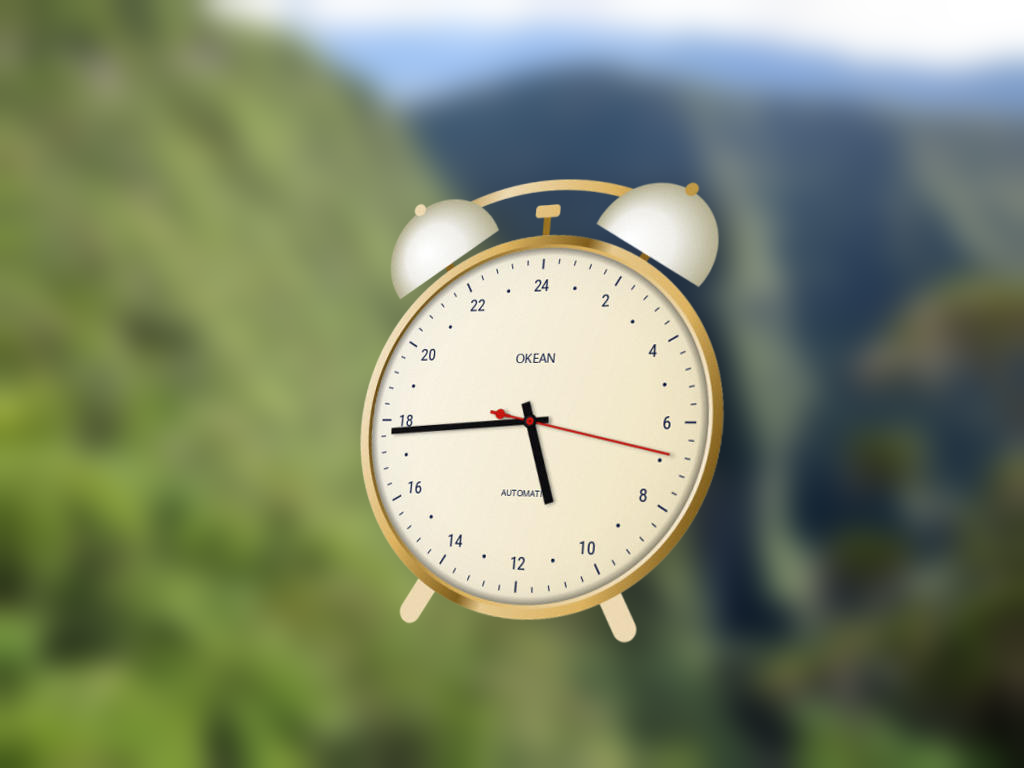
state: 10:44:17
